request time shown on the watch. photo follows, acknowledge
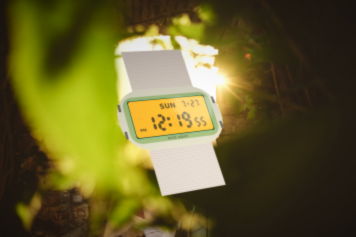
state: 12:19:55
